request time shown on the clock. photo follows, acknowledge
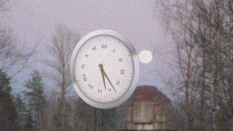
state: 5:23
